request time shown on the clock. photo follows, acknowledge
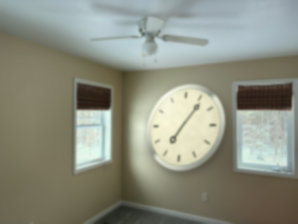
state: 7:06
